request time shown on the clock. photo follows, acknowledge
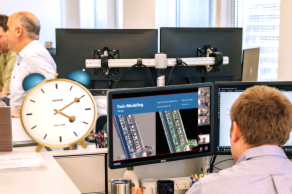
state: 4:10
